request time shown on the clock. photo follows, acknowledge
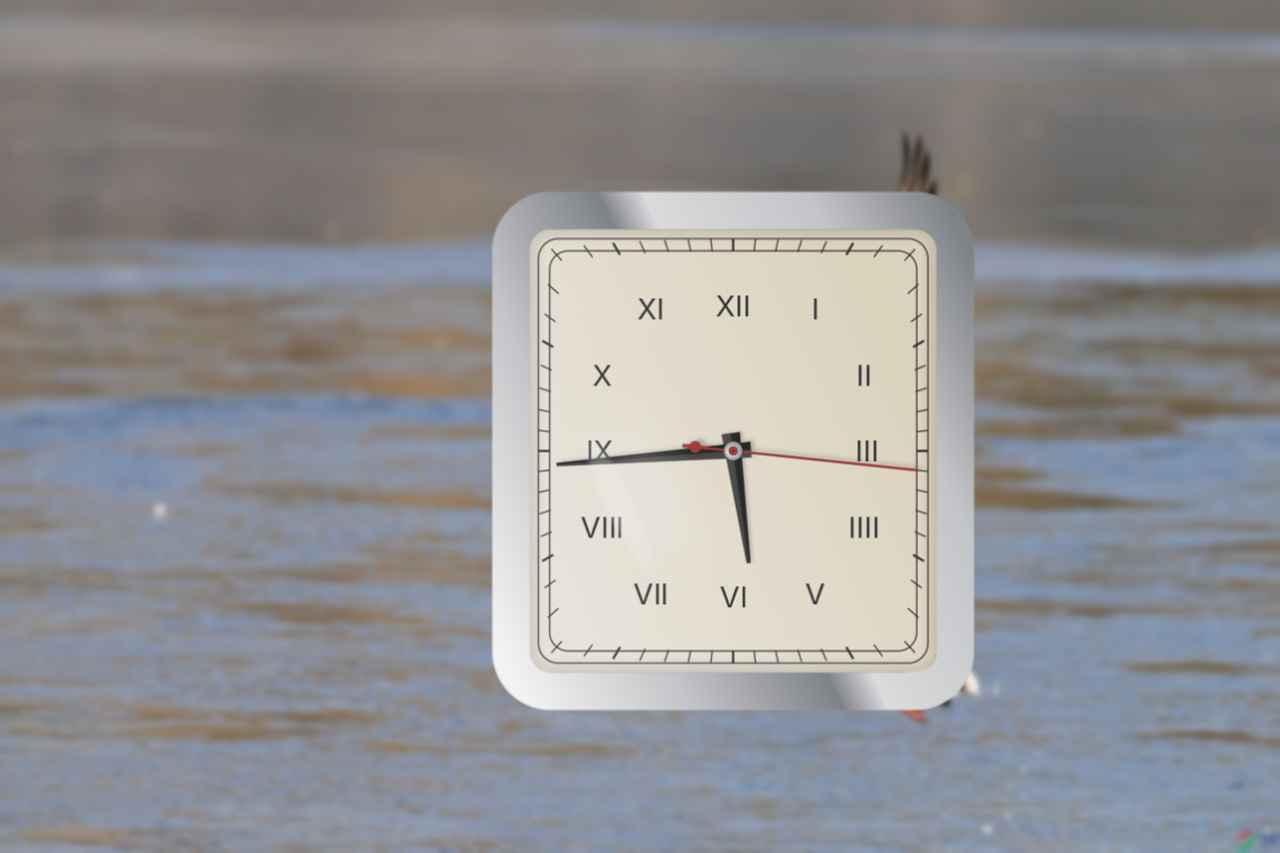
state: 5:44:16
